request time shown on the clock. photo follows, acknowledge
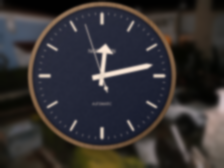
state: 12:12:57
